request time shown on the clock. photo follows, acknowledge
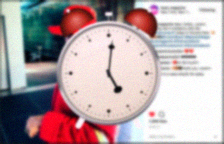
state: 5:01
